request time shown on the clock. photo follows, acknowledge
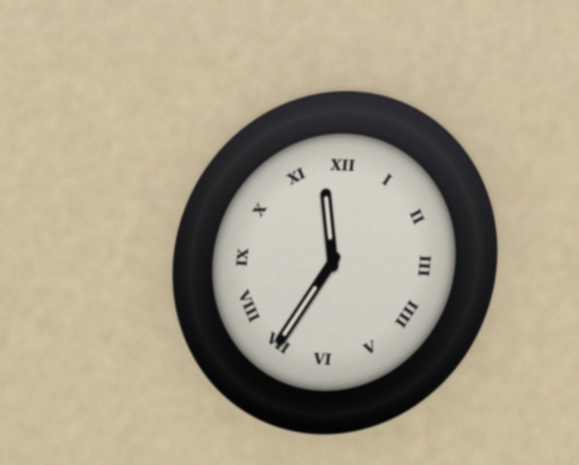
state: 11:35
